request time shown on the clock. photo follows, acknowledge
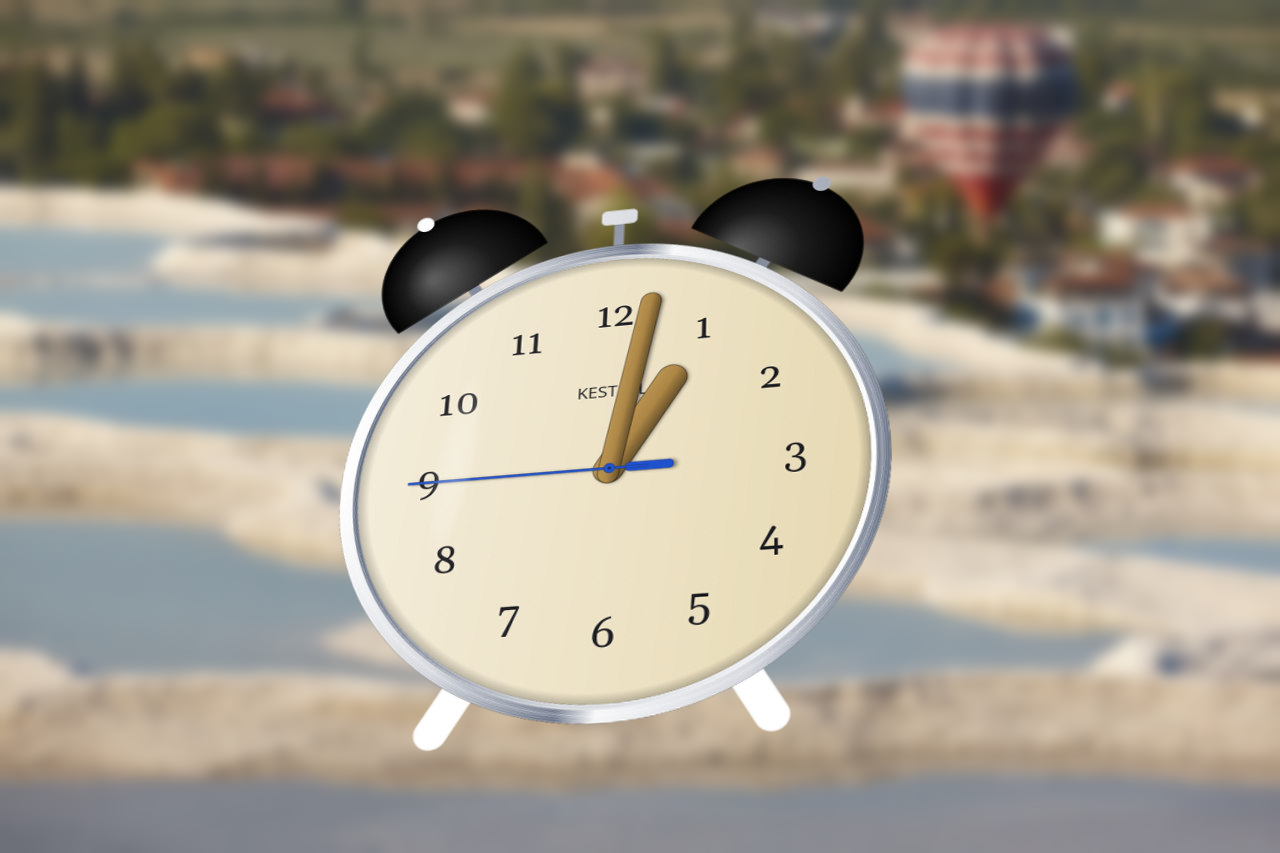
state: 1:01:45
